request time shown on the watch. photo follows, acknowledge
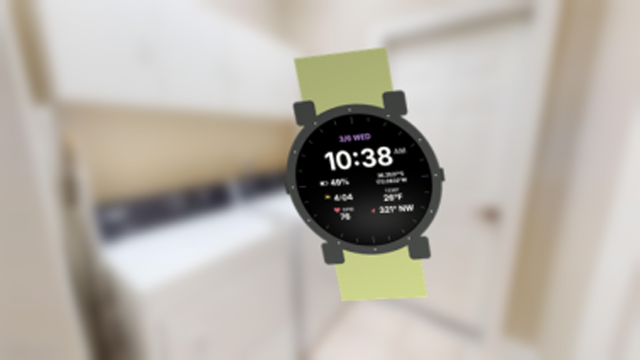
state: 10:38
